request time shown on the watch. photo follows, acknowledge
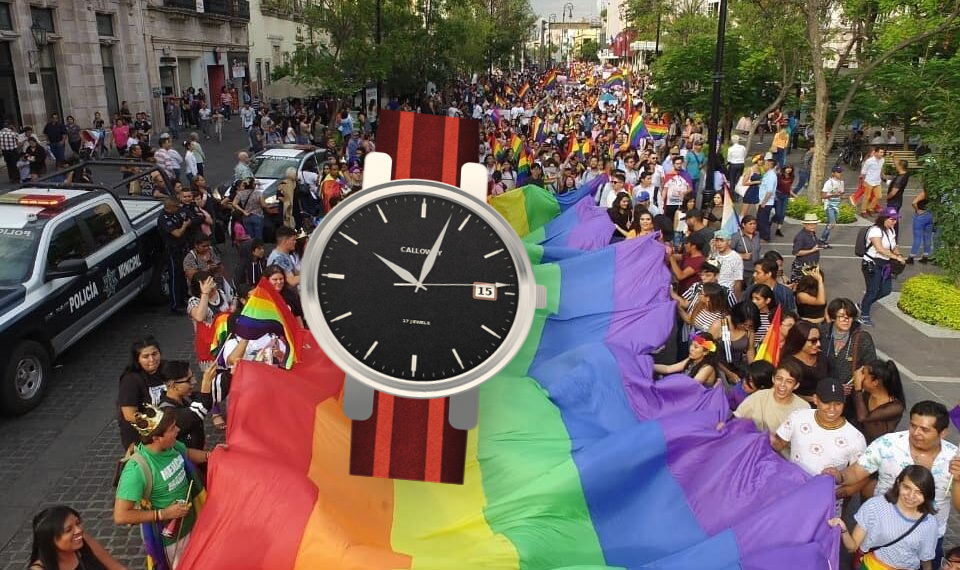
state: 10:03:14
